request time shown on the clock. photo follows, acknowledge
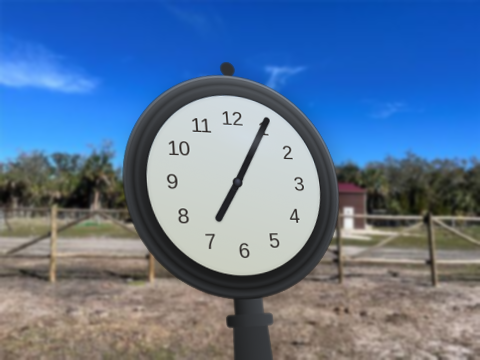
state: 7:05
